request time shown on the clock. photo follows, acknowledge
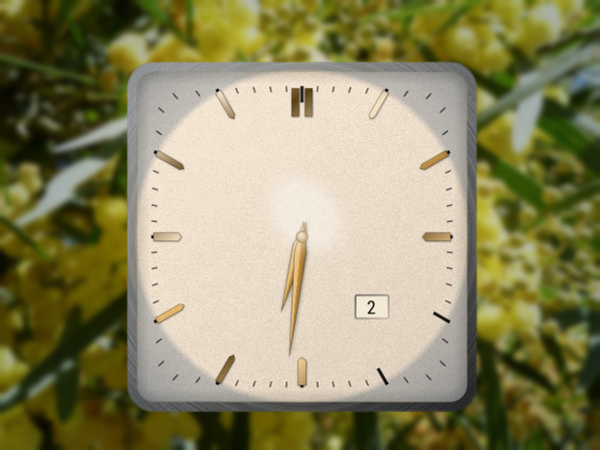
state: 6:31
